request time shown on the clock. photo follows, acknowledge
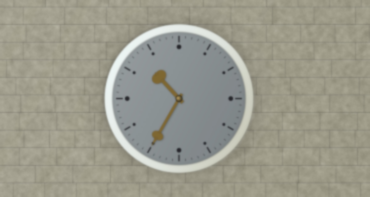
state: 10:35
